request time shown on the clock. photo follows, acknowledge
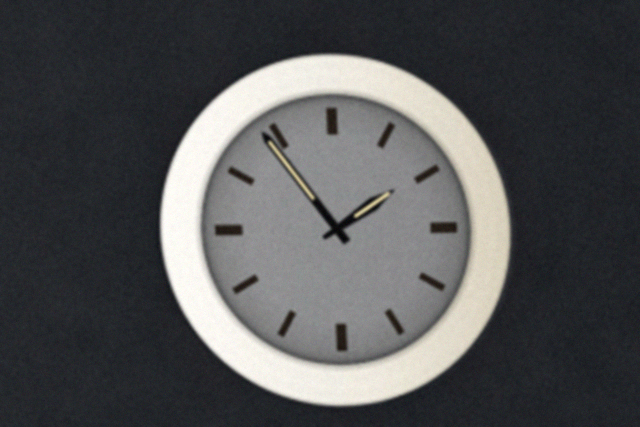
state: 1:54
